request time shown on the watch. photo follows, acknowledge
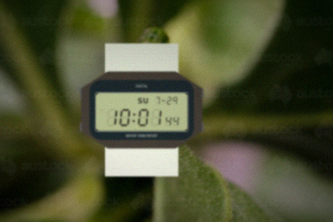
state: 10:01:44
